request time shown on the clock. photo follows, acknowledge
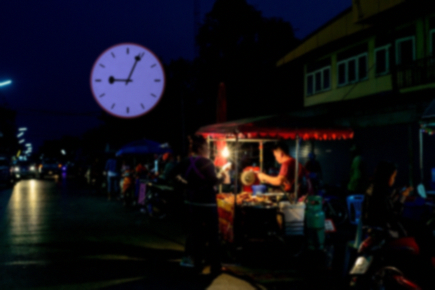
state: 9:04
